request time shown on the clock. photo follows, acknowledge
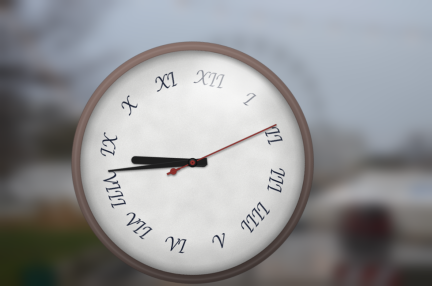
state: 8:42:09
